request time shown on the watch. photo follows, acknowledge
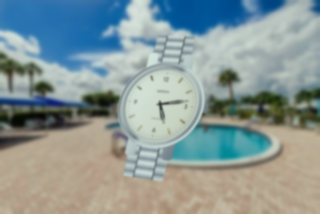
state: 5:13
